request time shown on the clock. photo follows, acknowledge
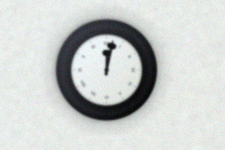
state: 12:02
